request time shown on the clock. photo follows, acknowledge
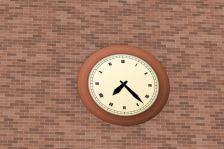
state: 7:23
